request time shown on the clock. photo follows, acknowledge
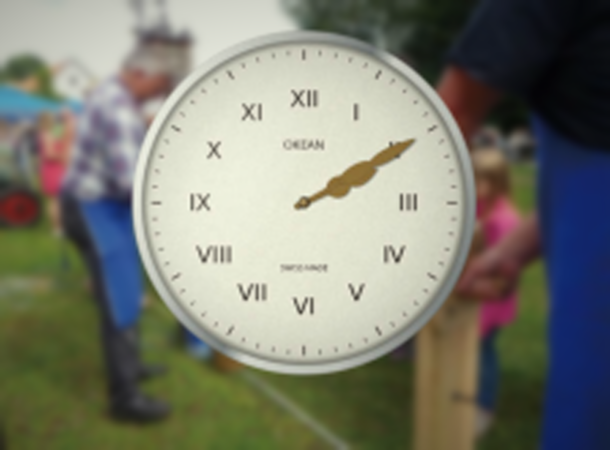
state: 2:10
